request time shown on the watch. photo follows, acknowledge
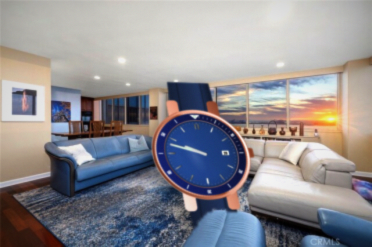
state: 9:48
